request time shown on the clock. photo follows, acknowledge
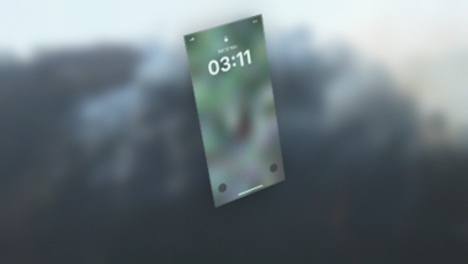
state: 3:11
